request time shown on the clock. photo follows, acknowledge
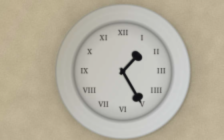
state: 1:25
